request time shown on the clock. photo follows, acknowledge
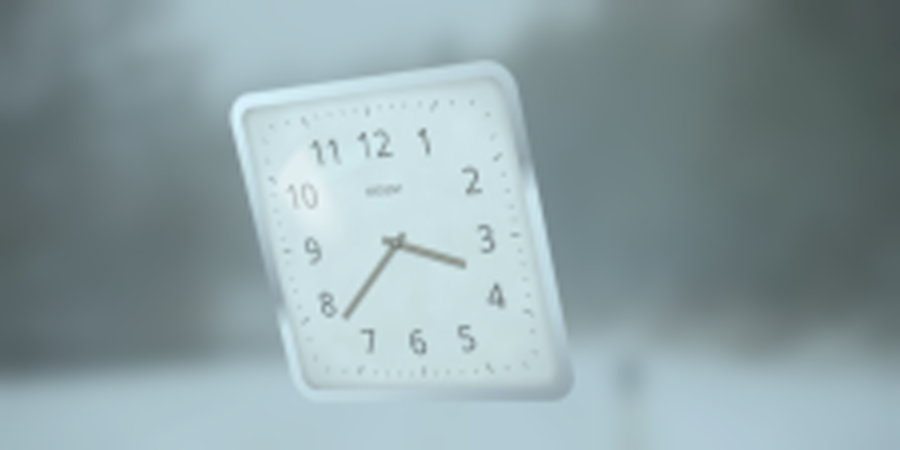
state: 3:38
